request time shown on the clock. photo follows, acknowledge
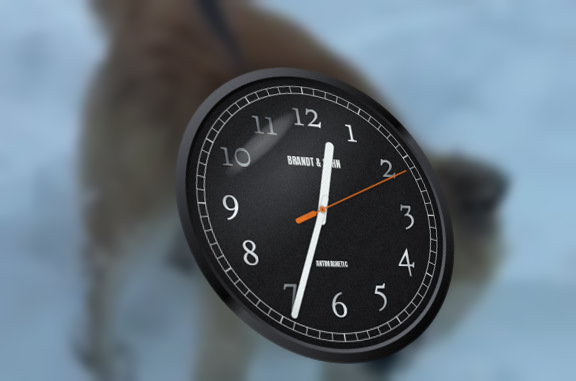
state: 12:34:11
